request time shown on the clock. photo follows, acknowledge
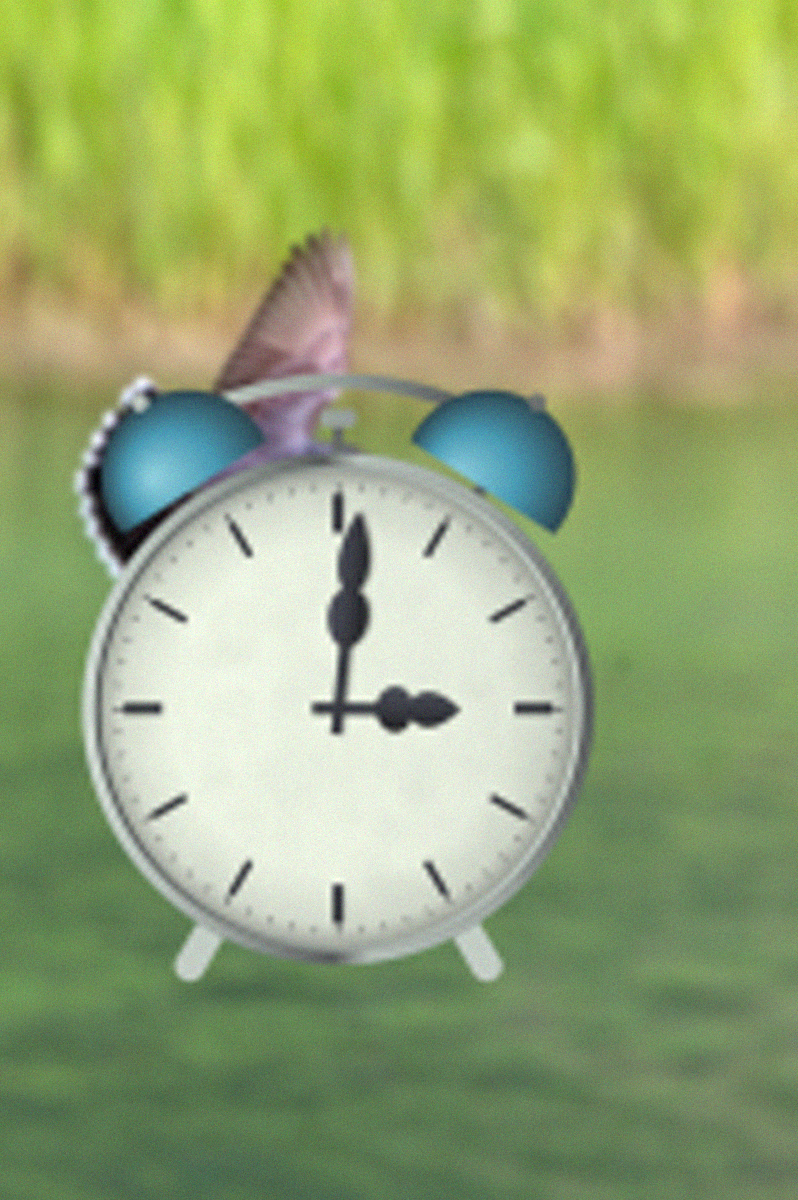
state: 3:01
